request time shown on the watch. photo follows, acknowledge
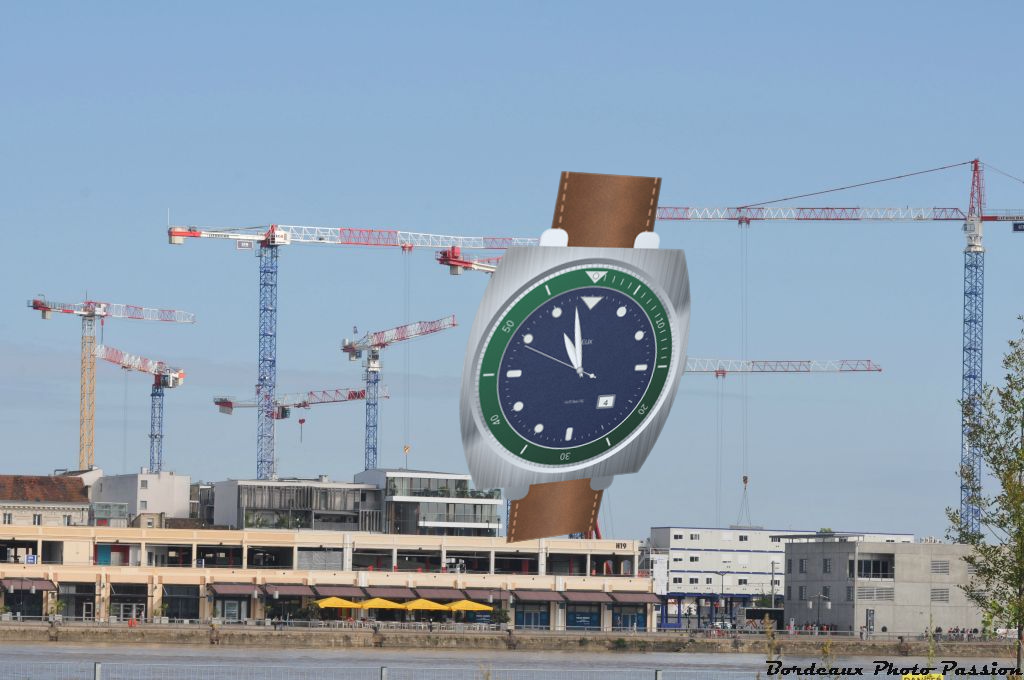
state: 10:57:49
